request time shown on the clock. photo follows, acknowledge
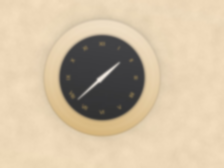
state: 1:38
